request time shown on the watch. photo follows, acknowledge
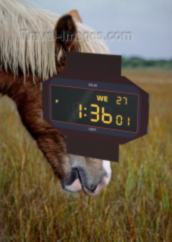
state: 1:36:01
